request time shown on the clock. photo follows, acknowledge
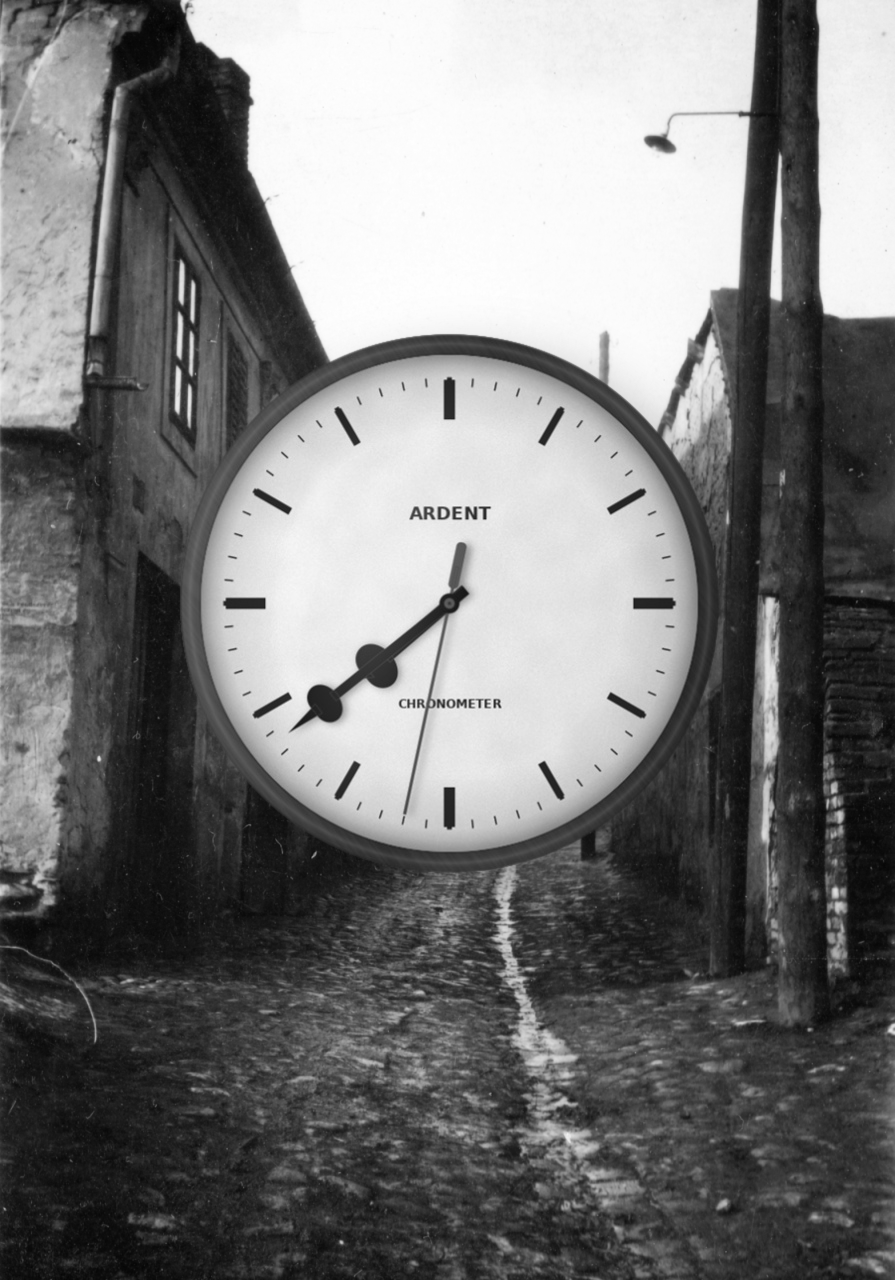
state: 7:38:32
